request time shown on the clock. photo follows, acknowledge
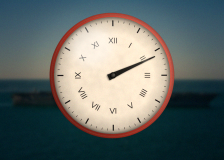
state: 2:11
